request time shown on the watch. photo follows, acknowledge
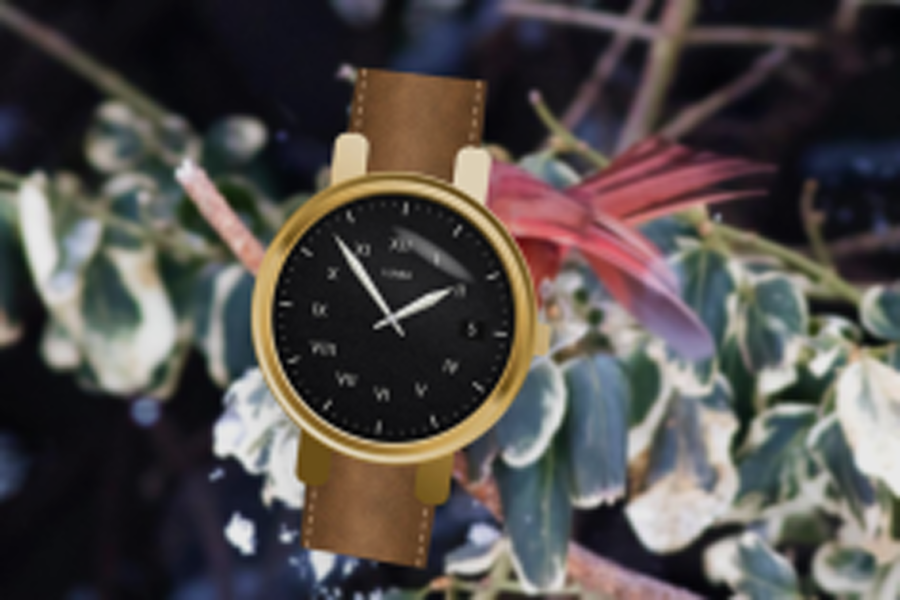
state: 1:53
